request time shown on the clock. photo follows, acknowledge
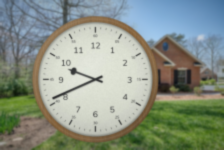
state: 9:41
